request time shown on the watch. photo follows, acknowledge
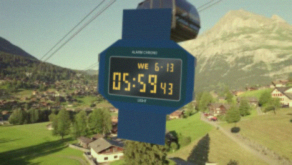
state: 5:59:43
